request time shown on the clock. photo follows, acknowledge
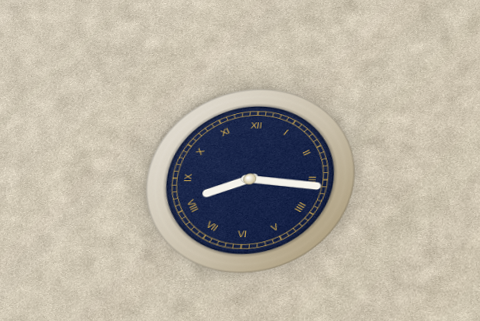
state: 8:16
